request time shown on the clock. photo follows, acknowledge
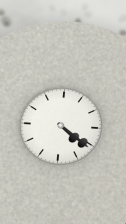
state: 4:21
